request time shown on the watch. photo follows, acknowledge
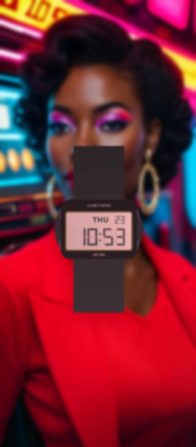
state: 10:53
